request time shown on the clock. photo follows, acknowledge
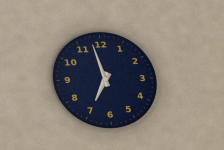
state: 6:58
